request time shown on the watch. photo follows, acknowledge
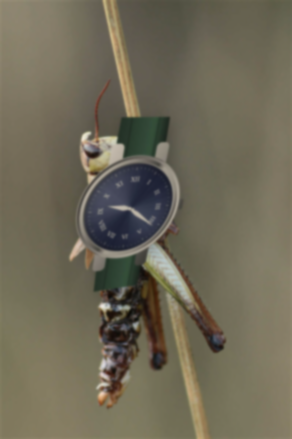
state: 9:21
